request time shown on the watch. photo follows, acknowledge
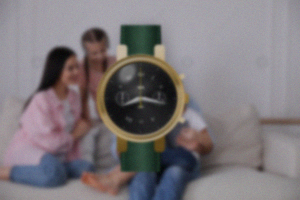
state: 8:17
